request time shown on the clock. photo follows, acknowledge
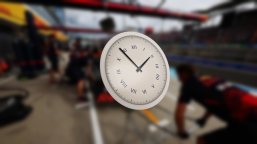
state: 1:54
